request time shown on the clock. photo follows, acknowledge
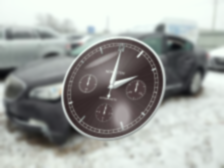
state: 2:00
